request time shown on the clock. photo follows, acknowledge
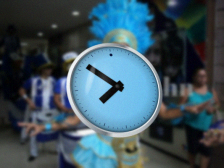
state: 7:52
